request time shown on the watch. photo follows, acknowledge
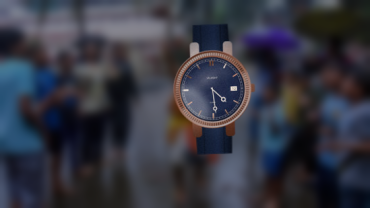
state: 4:29
